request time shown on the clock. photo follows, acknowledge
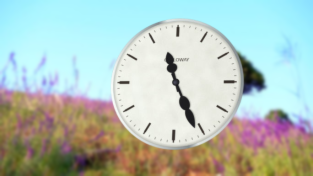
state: 11:26
